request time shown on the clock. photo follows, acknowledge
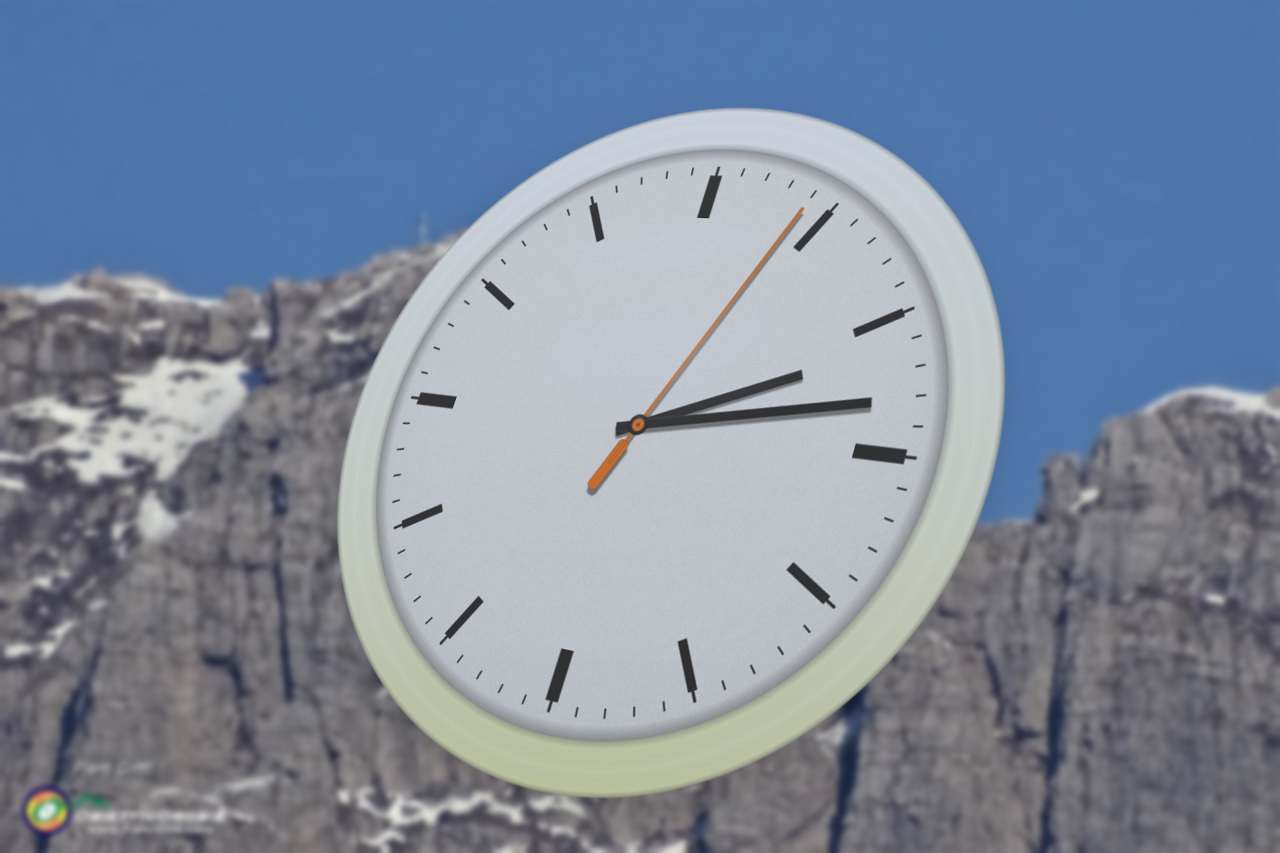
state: 2:13:04
